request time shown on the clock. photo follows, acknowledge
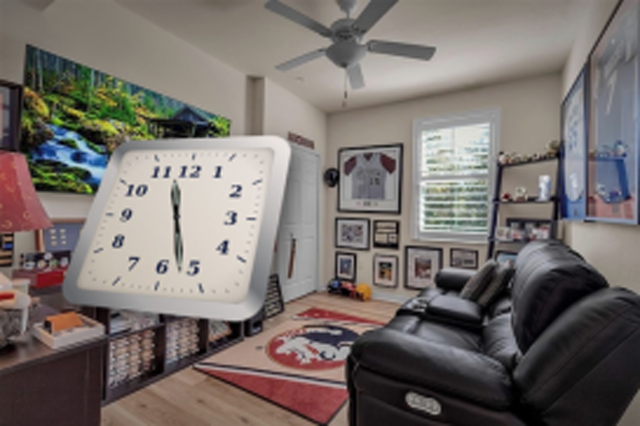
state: 11:27
